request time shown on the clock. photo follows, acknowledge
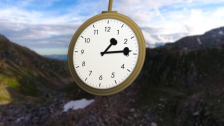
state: 1:14
